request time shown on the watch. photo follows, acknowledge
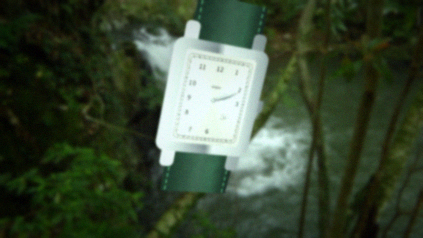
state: 2:11
